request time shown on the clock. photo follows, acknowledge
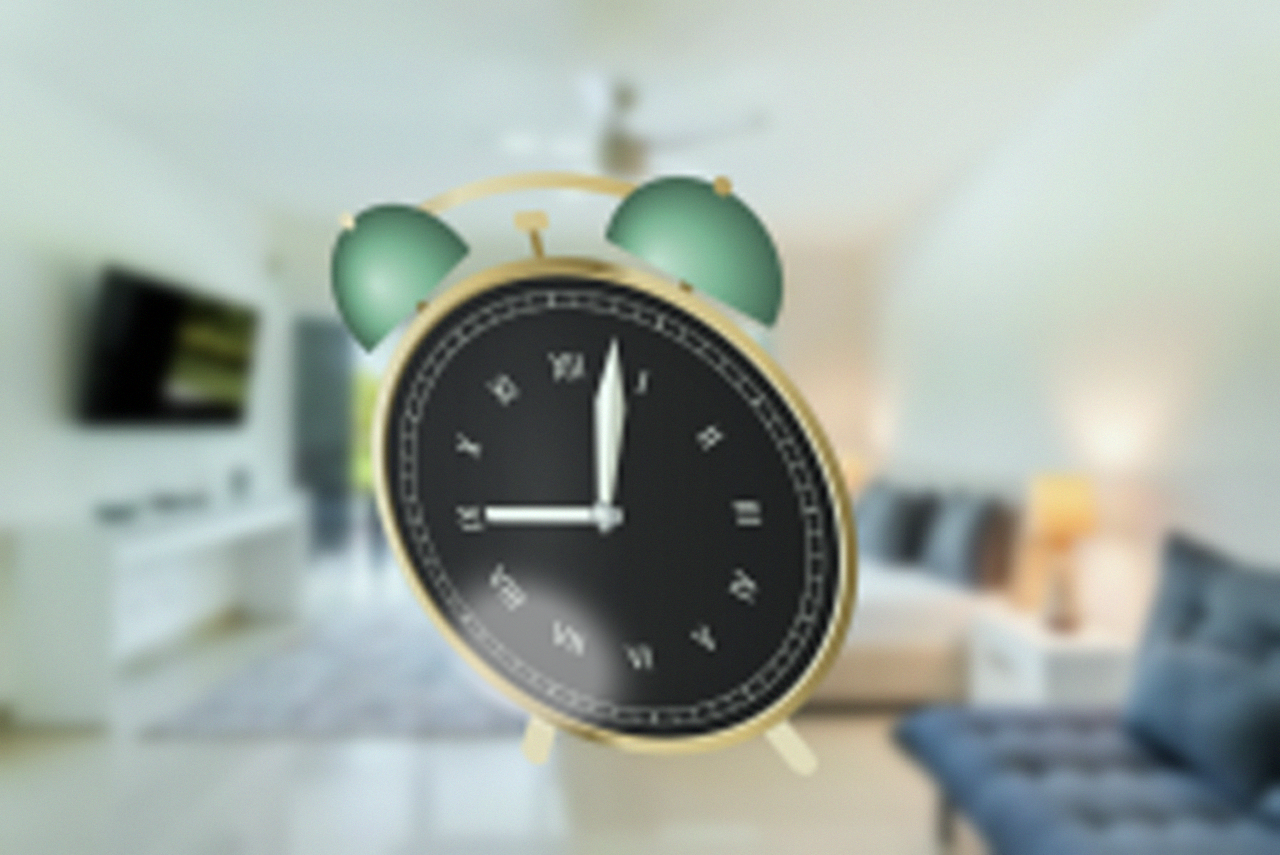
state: 9:03
